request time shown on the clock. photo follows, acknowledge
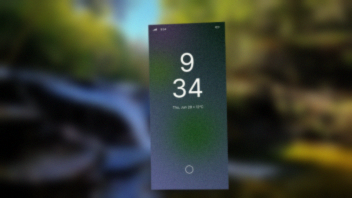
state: 9:34
